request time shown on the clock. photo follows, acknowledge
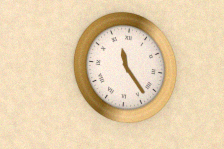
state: 11:23
